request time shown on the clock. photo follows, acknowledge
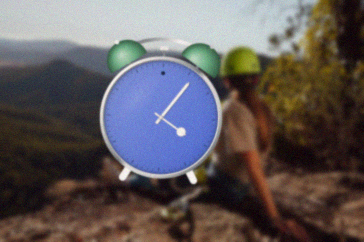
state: 4:06
